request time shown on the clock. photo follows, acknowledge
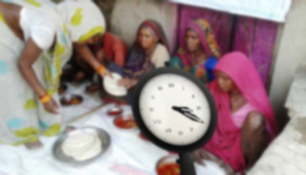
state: 3:20
